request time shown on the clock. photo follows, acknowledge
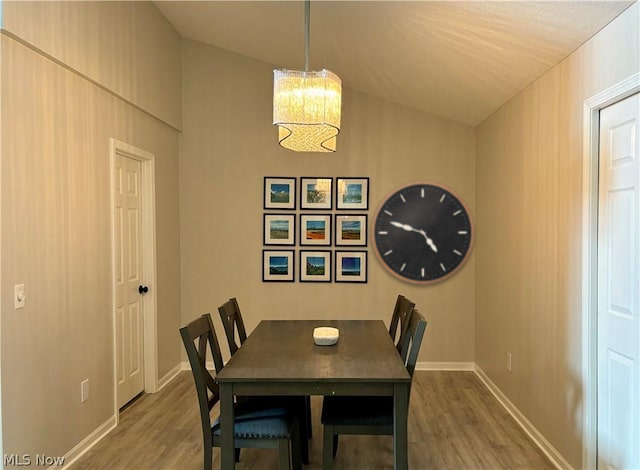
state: 4:48
